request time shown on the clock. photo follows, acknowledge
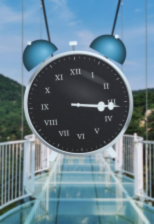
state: 3:16
